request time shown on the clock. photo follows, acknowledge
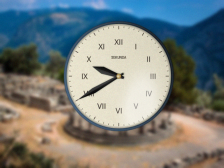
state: 9:40
